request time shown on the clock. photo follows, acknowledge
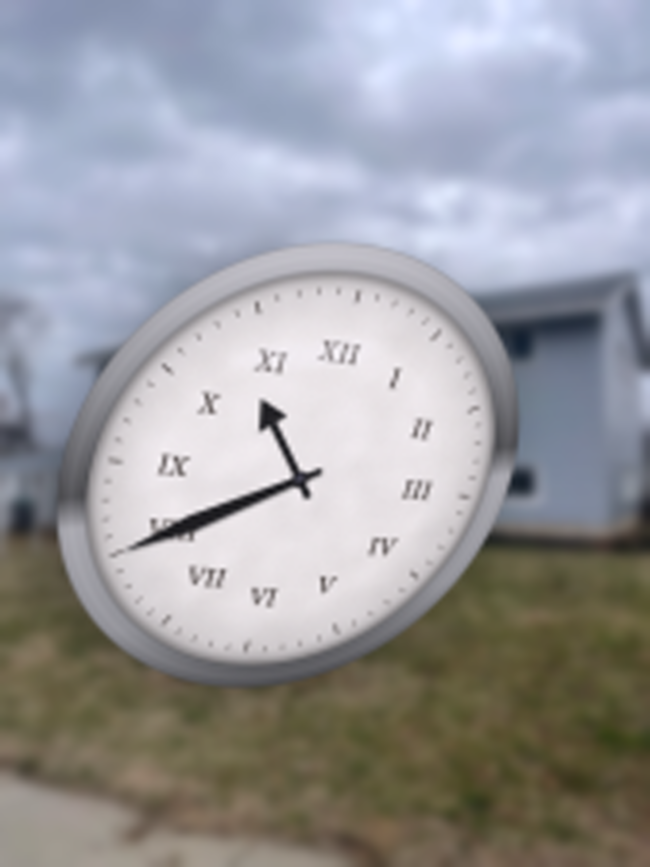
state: 10:40
